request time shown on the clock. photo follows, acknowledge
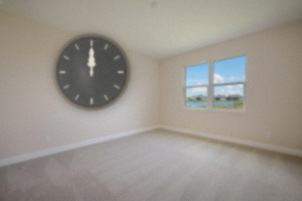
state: 12:00
